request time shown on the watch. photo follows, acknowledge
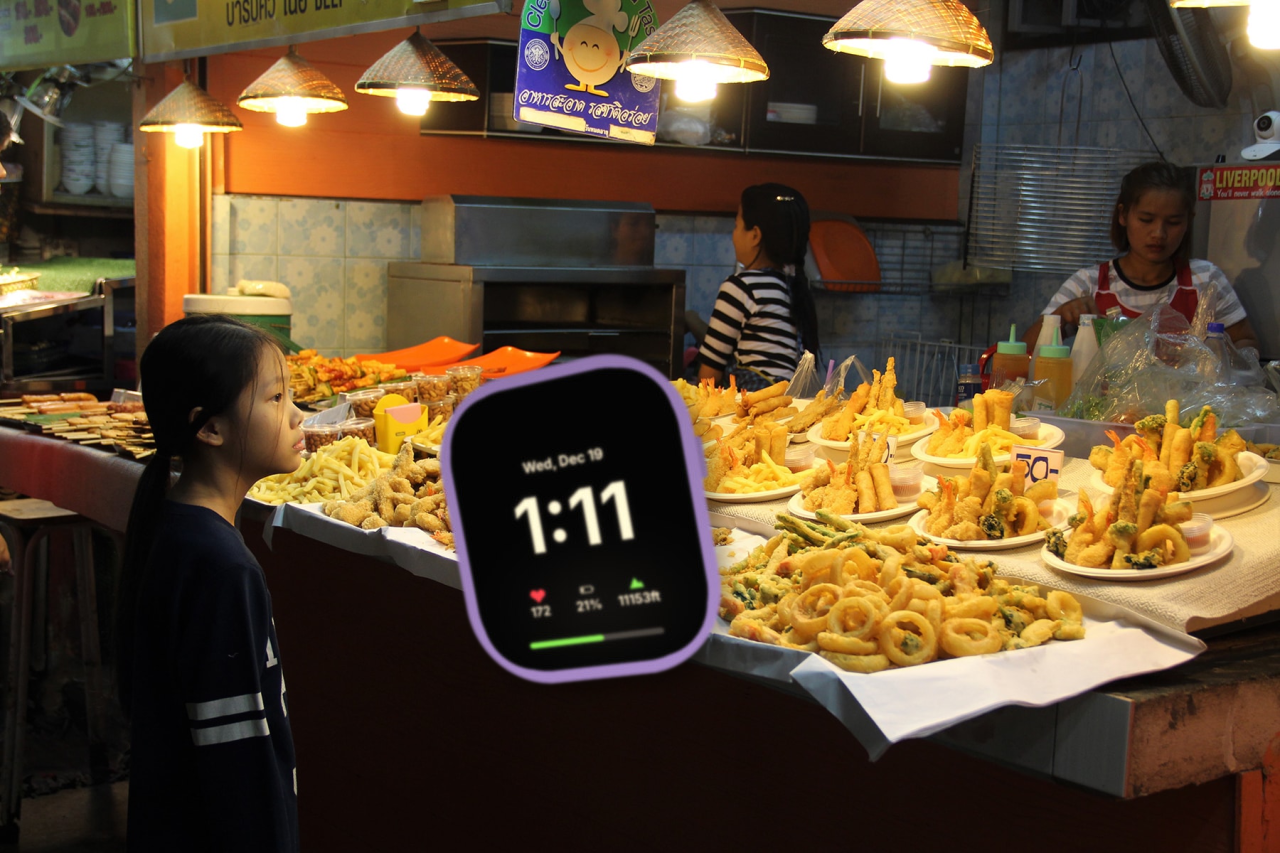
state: 1:11
